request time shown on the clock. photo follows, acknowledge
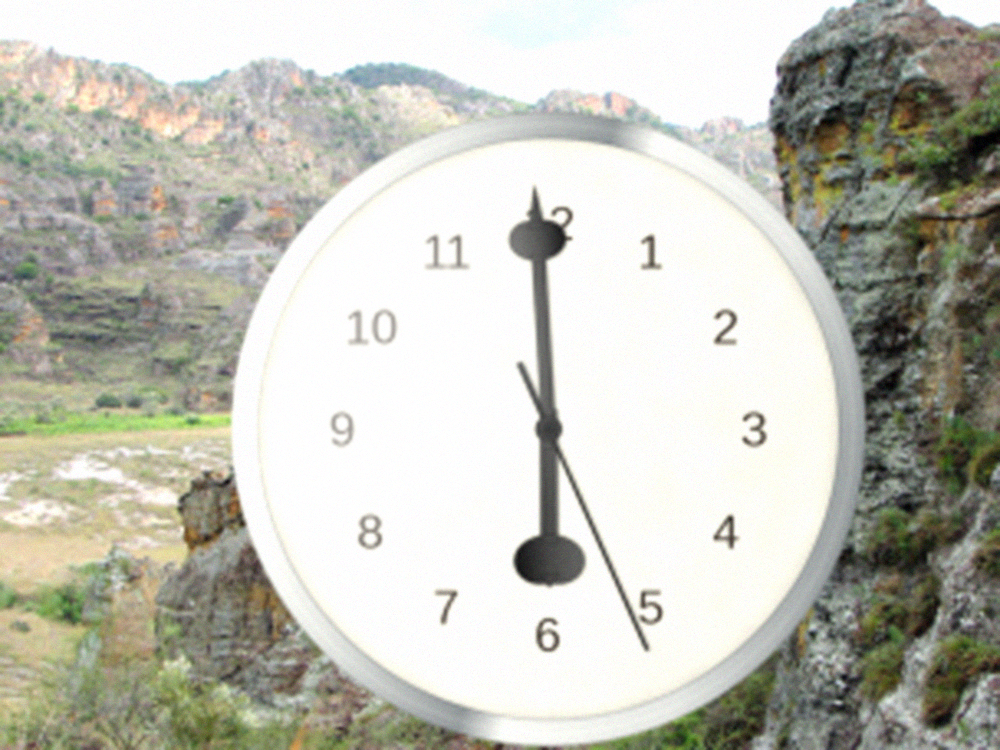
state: 5:59:26
